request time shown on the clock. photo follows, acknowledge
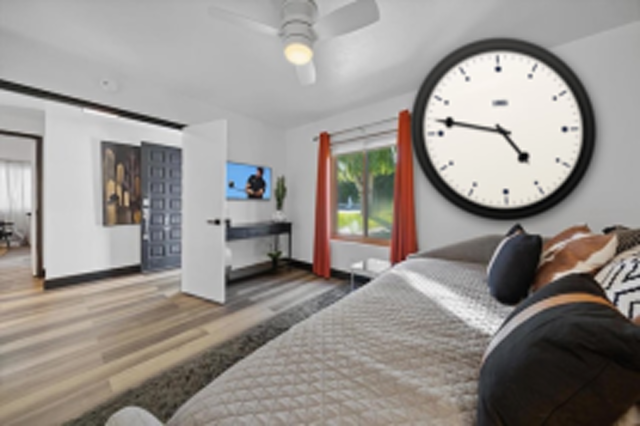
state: 4:47
